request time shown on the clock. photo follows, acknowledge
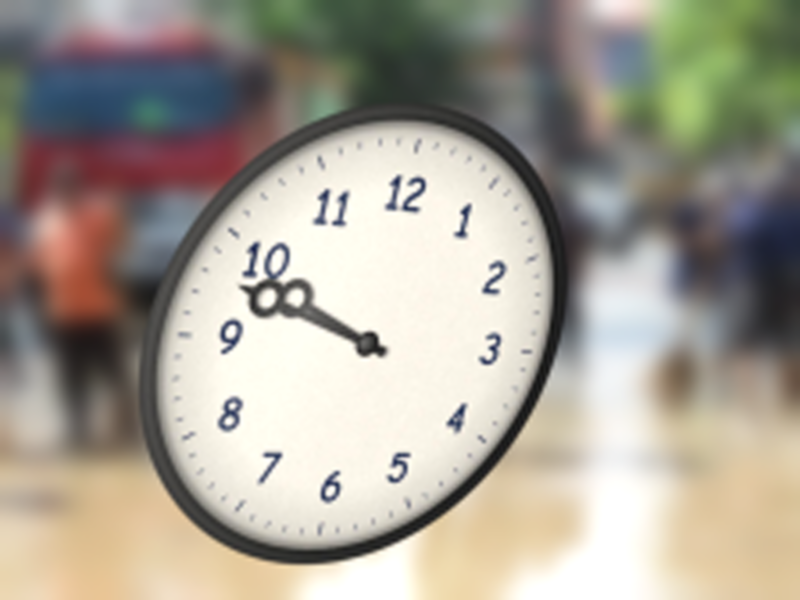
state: 9:48
